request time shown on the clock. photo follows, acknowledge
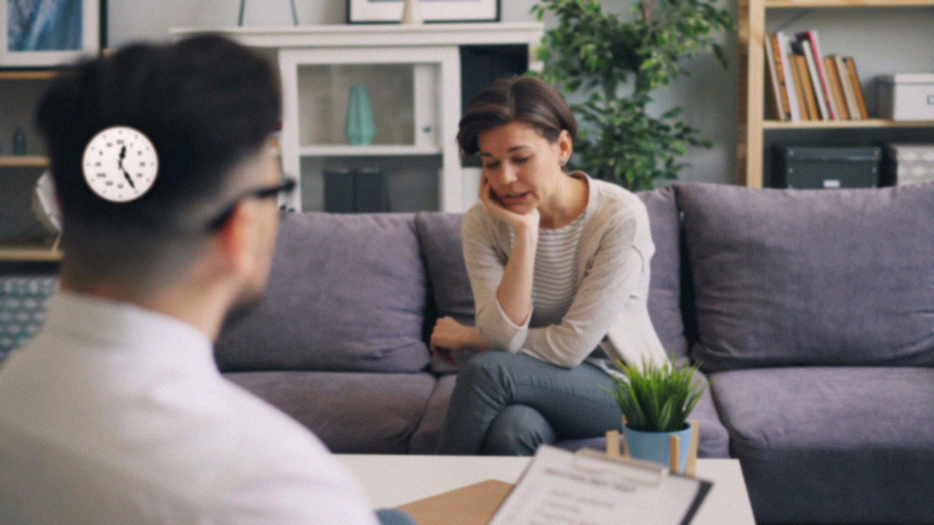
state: 12:25
